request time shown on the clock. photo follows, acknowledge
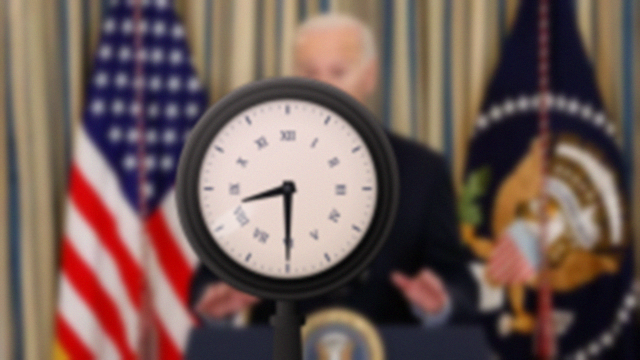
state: 8:30
